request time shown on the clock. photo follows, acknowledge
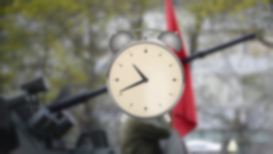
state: 10:41
